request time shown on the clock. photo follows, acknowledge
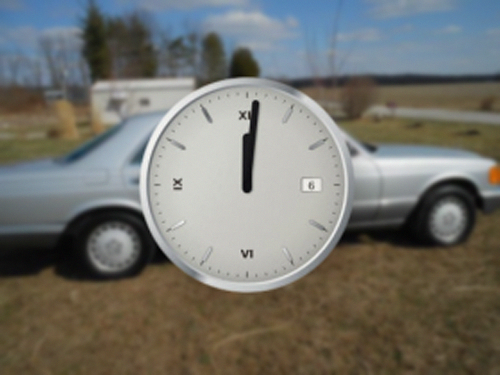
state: 12:01
